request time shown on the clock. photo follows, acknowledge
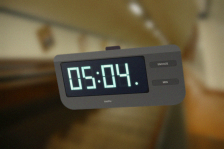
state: 5:04
